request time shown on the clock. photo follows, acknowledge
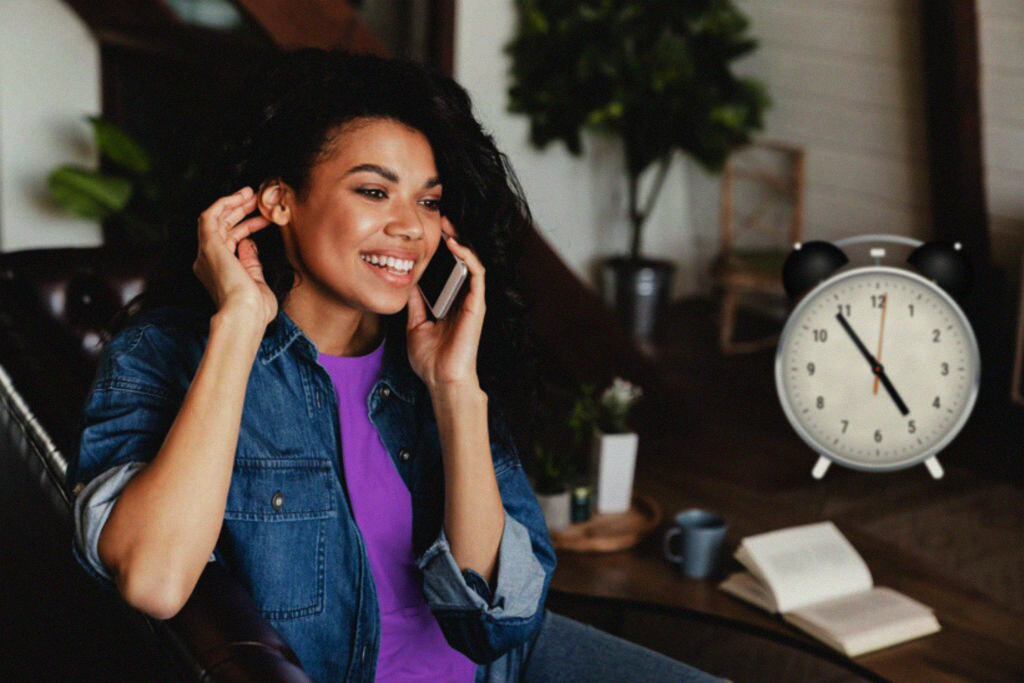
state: 4:54:01
